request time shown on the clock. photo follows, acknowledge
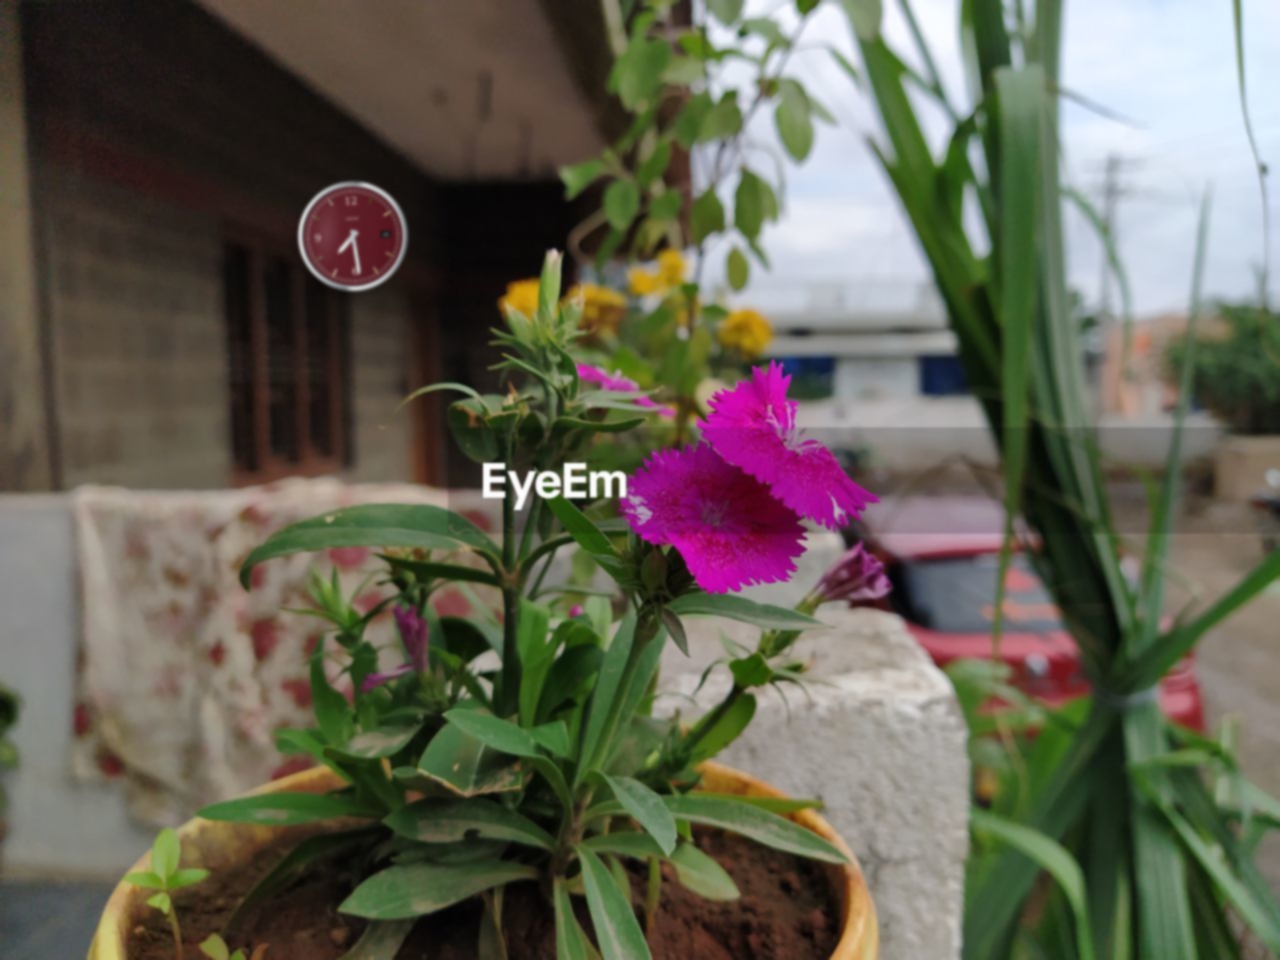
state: 7:29
